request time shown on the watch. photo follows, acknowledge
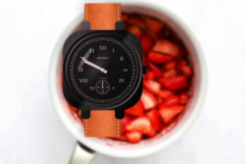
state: 9:50
